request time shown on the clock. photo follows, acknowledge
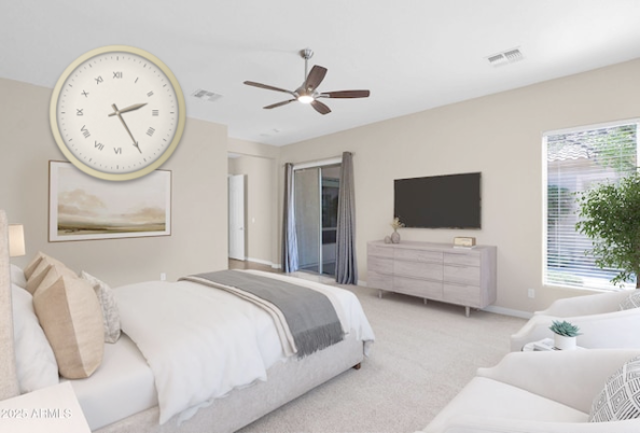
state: 2:25
